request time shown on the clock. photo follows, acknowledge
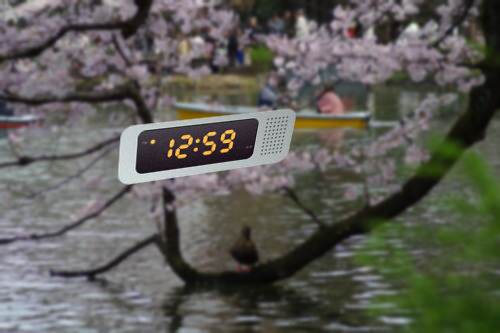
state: 12:59
